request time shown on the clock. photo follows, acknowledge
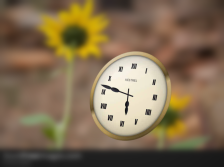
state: 5:47
